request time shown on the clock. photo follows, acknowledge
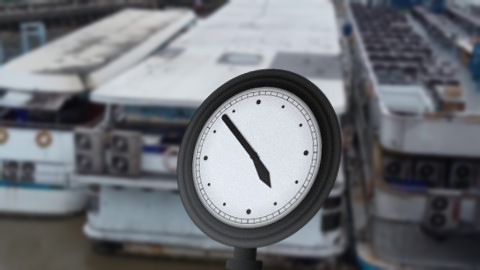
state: 4:53
